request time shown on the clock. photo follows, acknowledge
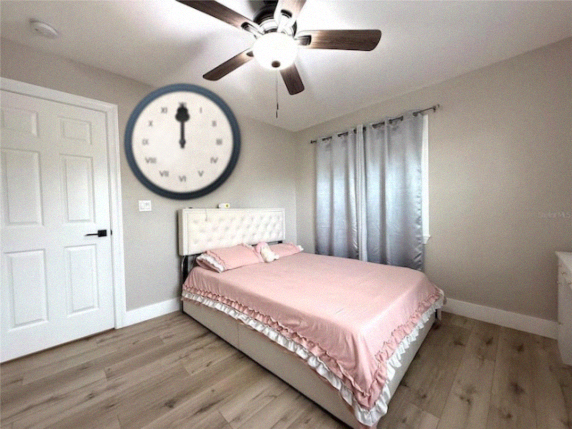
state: 12:00
